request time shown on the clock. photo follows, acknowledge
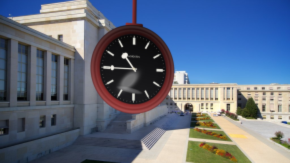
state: 10:45
